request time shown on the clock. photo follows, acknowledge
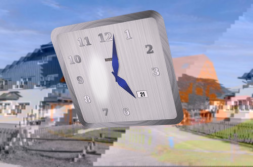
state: 5:02
